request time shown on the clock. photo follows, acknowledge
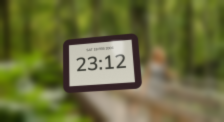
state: 23:12
